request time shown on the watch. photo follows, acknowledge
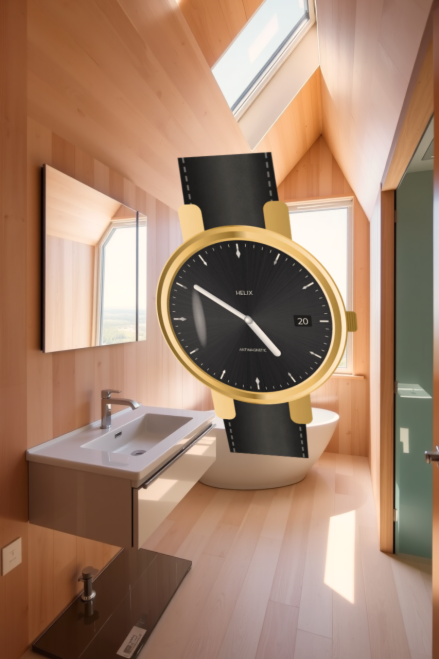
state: 4:51
